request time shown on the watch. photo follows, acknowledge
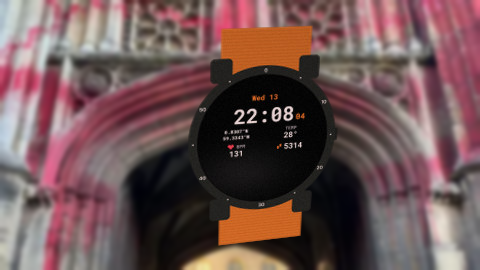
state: 22:08:04
